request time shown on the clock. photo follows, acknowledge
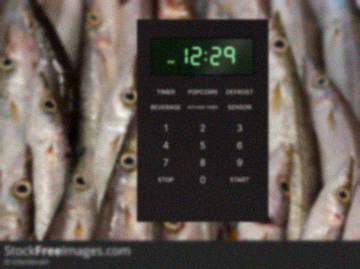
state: 12:29
